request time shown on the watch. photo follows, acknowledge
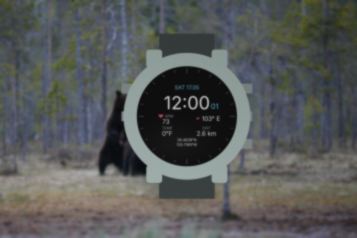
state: 12:00
